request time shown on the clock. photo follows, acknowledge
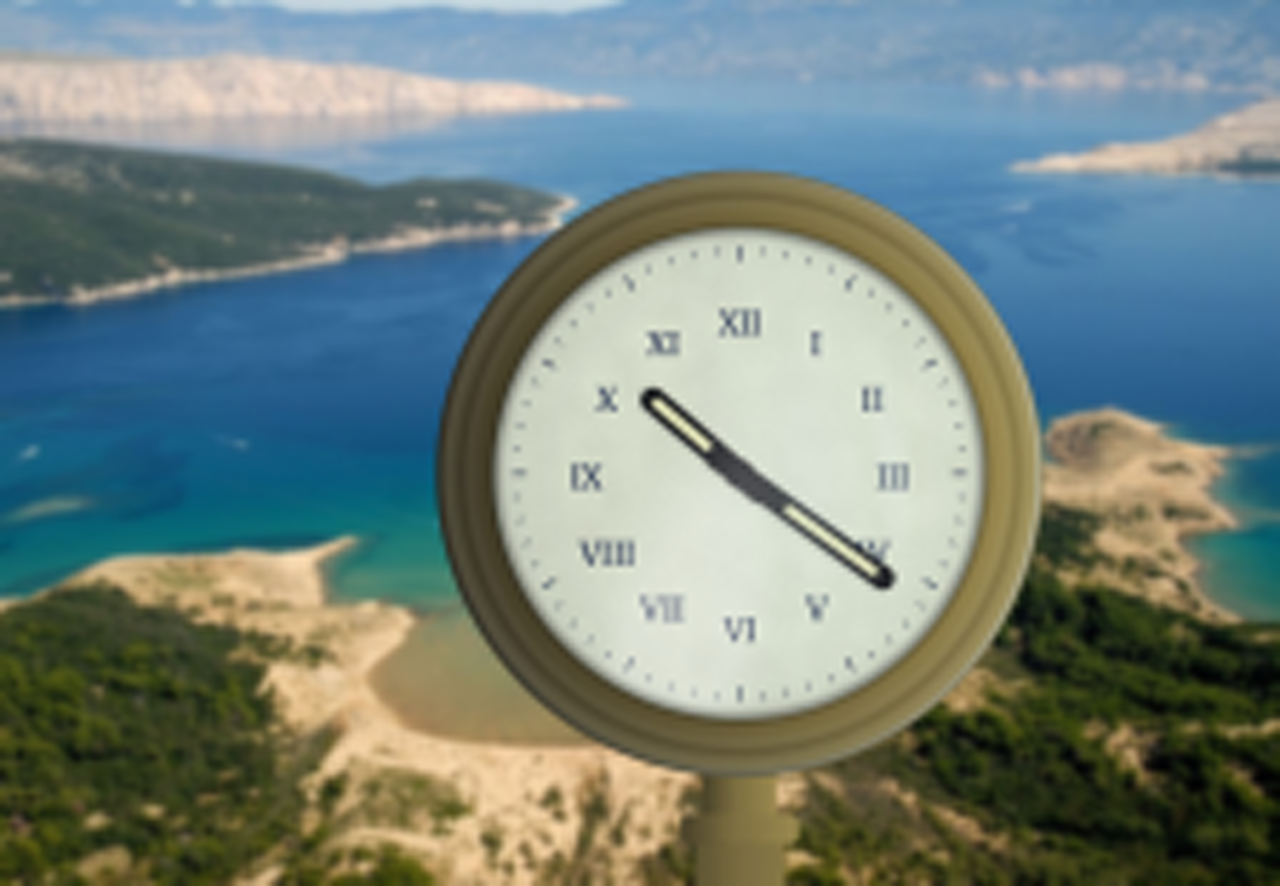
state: 10:21
